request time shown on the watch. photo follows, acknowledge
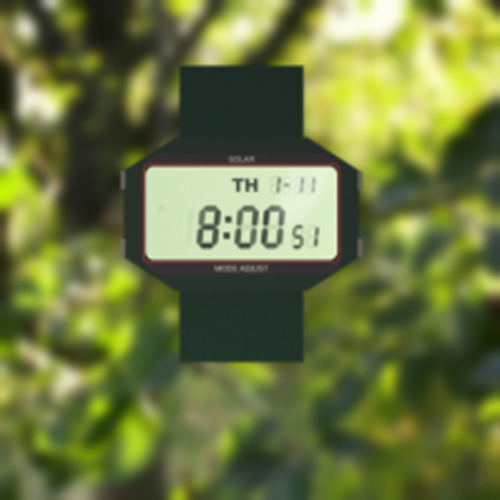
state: 8:00:51
